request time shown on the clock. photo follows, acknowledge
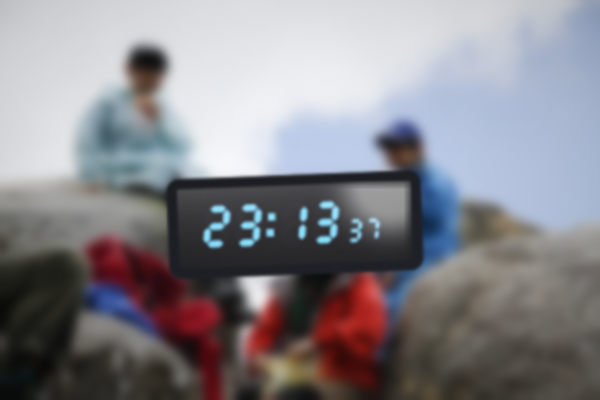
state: 23:13:37
